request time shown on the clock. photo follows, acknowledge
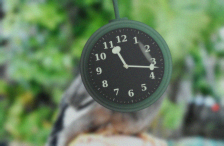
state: 11:17
